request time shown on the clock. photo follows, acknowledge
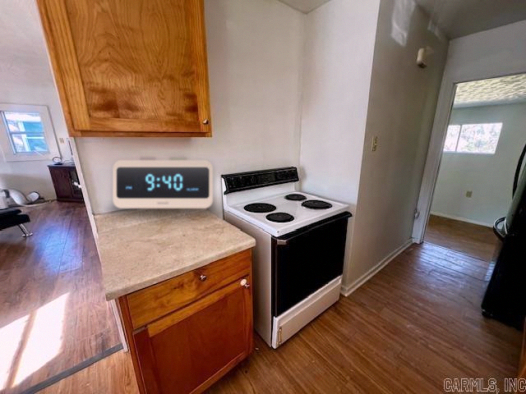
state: 9:40
